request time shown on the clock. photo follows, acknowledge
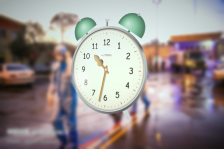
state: 10:32
